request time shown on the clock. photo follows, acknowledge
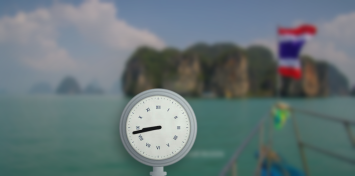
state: 8:43
